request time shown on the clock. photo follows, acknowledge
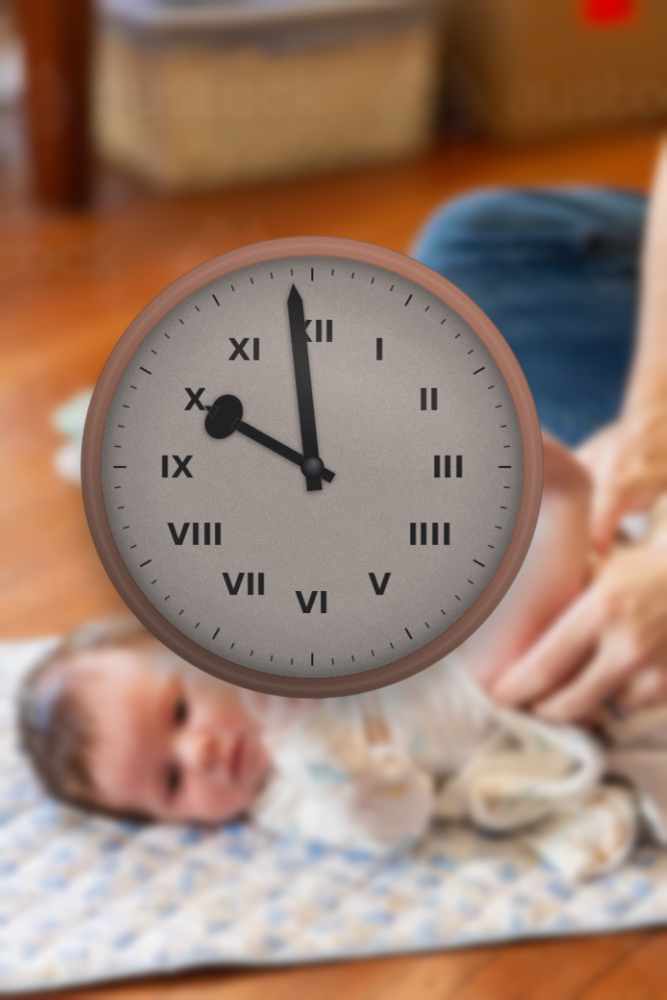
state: 9:59
